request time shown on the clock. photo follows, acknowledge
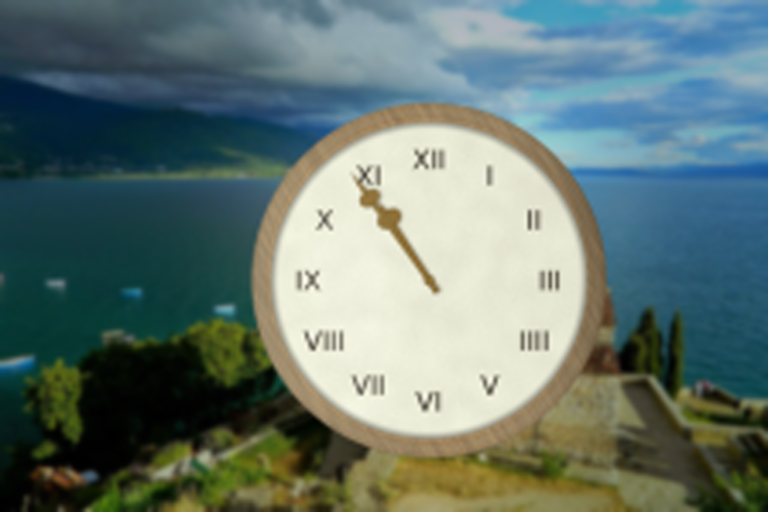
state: 10:54
